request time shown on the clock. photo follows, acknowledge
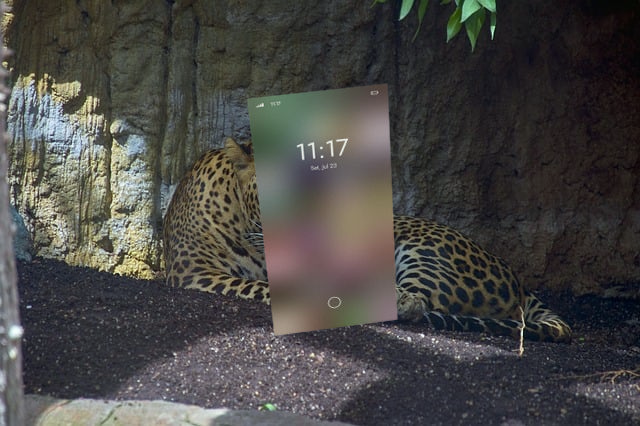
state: 11:17
